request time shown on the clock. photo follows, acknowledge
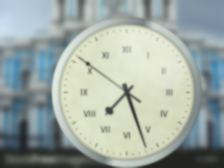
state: 7:26:51
